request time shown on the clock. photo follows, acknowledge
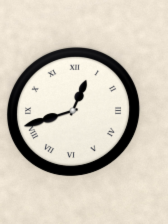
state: 12:42
